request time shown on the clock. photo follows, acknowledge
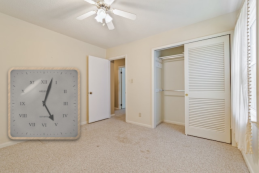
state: 5:03
